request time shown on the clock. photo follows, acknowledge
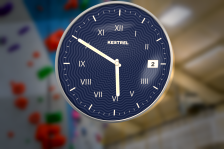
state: 5:50
